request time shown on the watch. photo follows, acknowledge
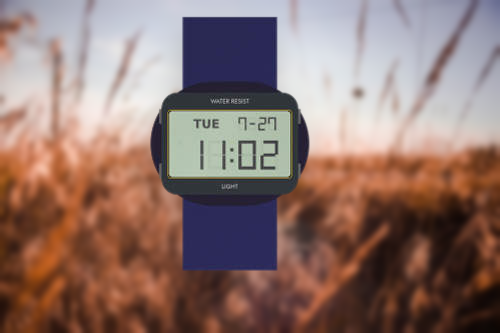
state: 11:02
